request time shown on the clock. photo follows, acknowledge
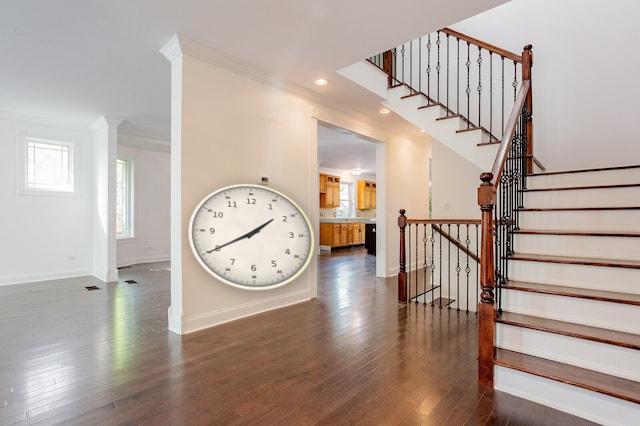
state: 1:40
